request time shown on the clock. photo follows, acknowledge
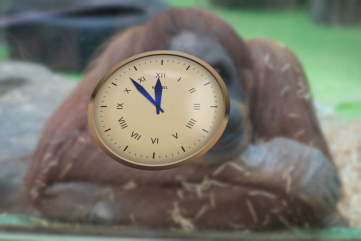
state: 11:53
